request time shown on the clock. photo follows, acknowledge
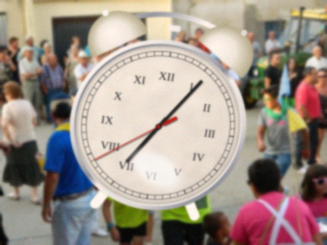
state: 7:05:39
